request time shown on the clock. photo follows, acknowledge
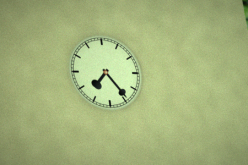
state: 7:24
